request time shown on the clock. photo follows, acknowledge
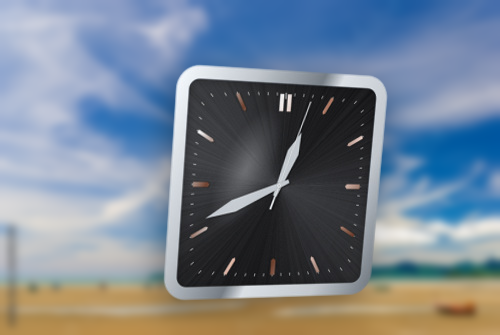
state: 12:41:03
